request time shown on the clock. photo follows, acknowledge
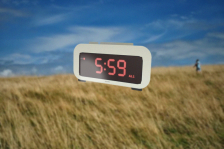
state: 5:59
